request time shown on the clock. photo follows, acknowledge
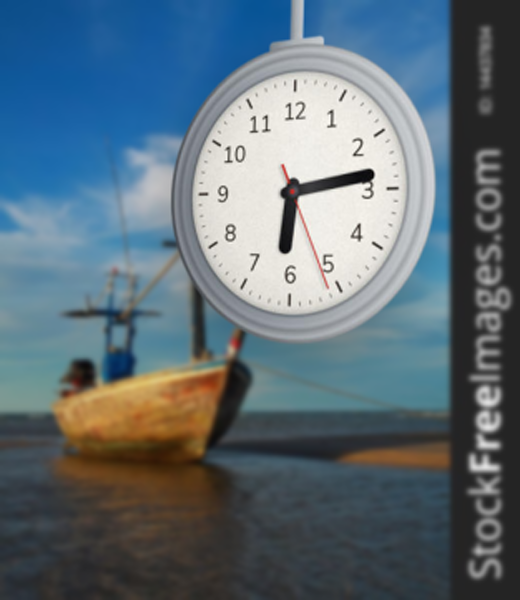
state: 6:13:26
